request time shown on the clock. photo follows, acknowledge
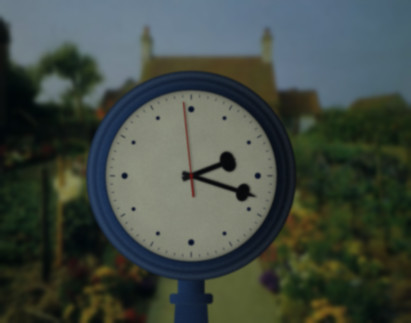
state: 2:17:59
